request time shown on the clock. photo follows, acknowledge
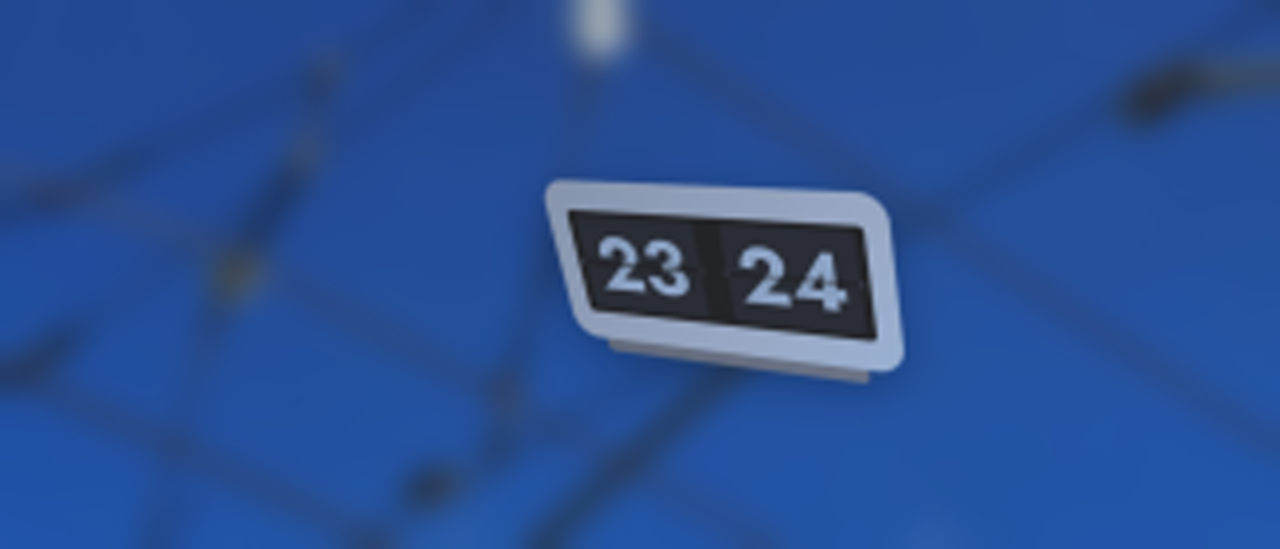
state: 23:24
